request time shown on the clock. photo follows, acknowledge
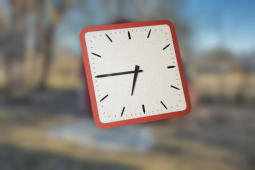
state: 6:45
